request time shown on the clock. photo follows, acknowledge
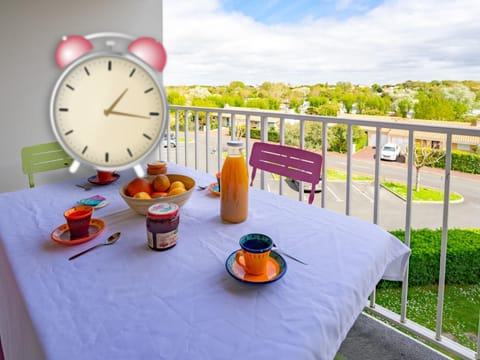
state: 1:16
